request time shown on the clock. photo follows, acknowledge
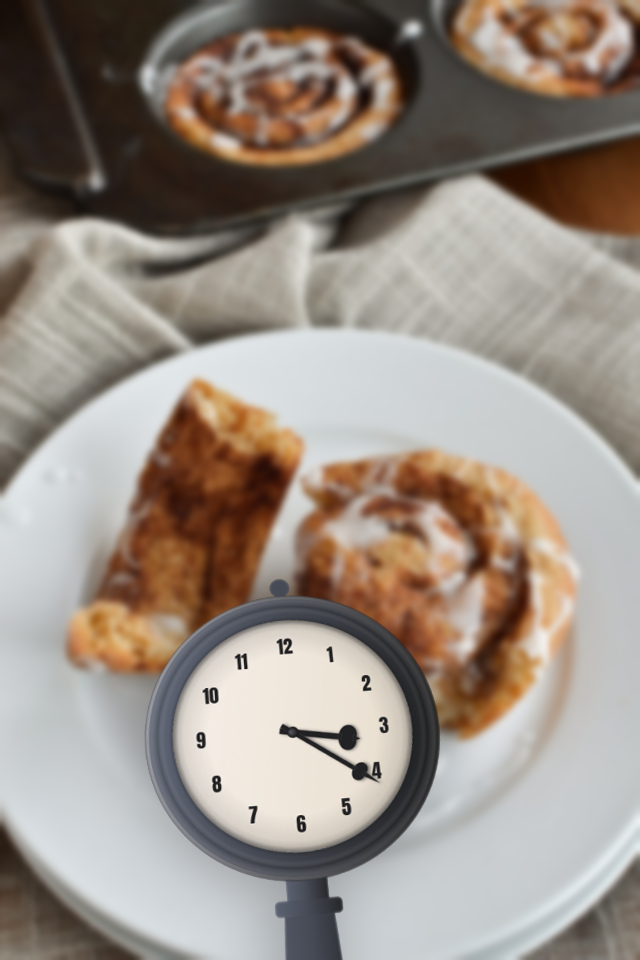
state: 3:21
